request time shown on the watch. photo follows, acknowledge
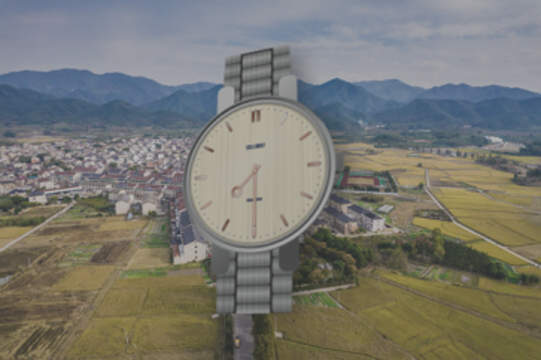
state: 7:30
